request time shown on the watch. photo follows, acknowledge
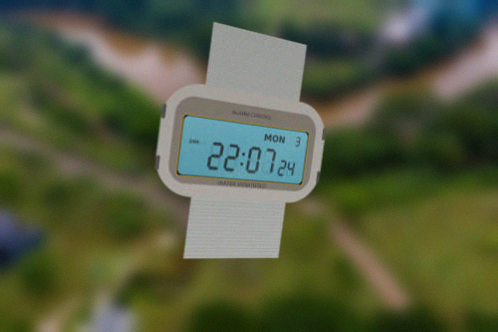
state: 22:07:24
